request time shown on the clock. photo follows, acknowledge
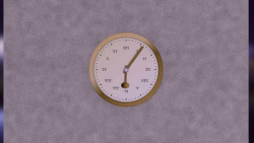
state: 6:06
